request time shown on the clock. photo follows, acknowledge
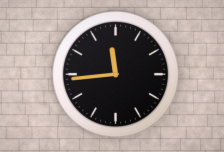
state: 11:44
